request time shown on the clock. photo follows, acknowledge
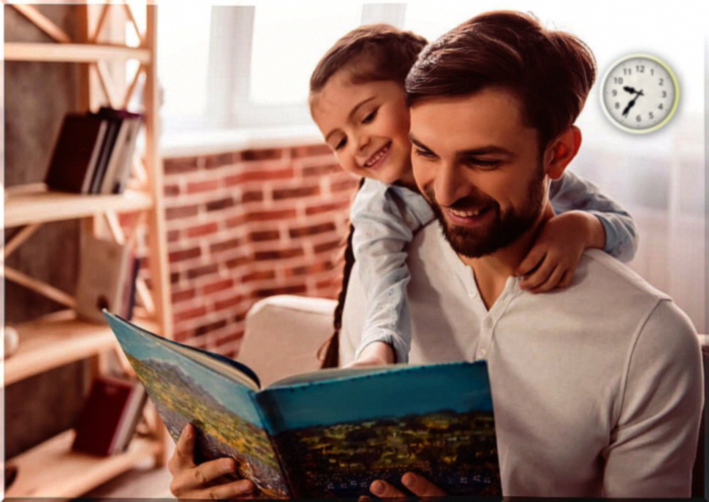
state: 9:36
